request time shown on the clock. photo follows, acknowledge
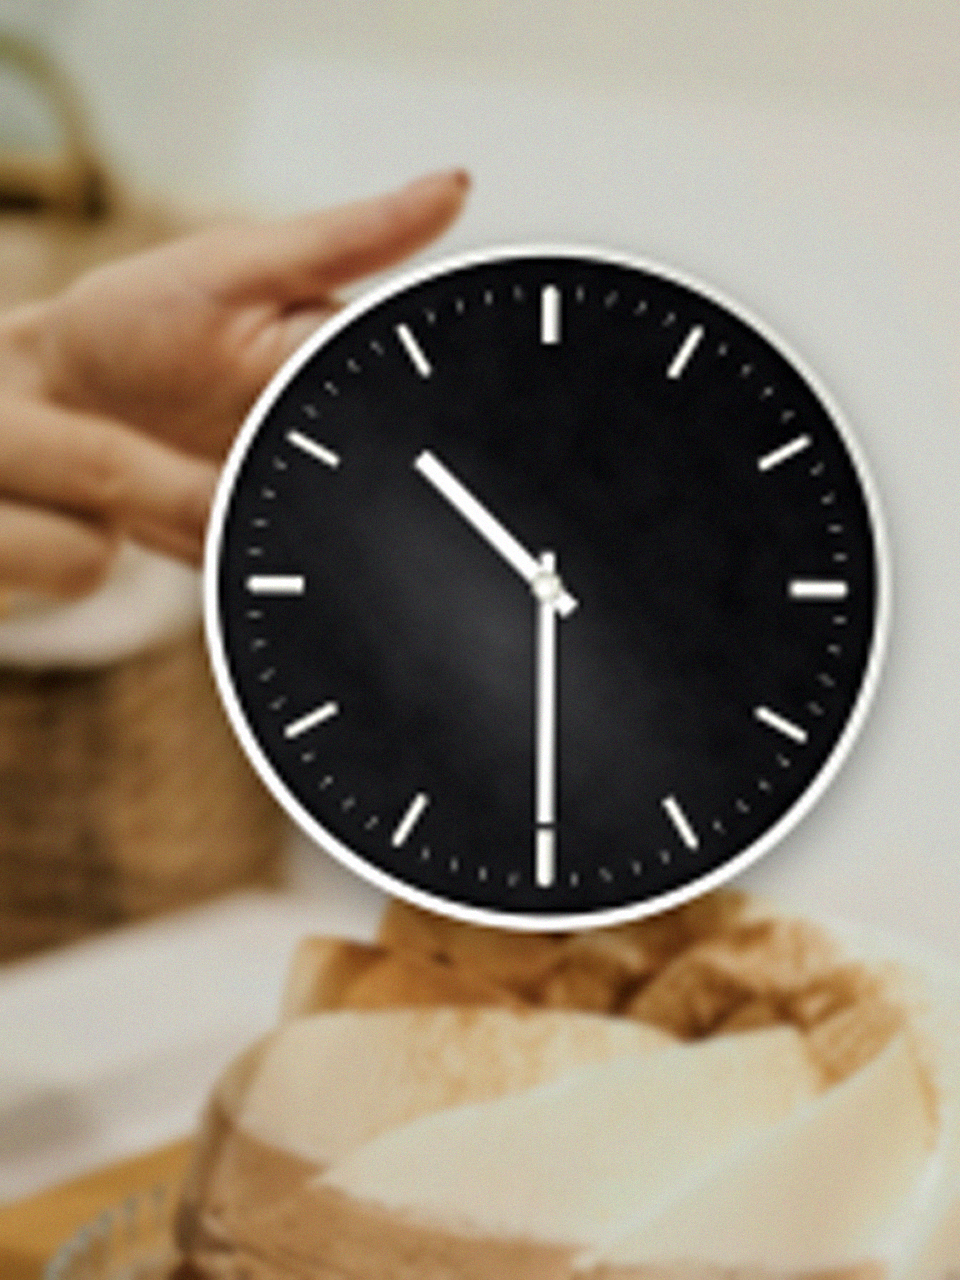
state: 10:30
